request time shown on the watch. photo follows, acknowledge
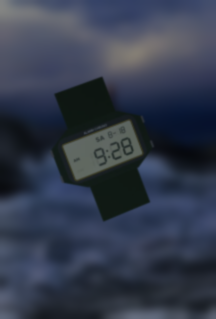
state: 9:28
